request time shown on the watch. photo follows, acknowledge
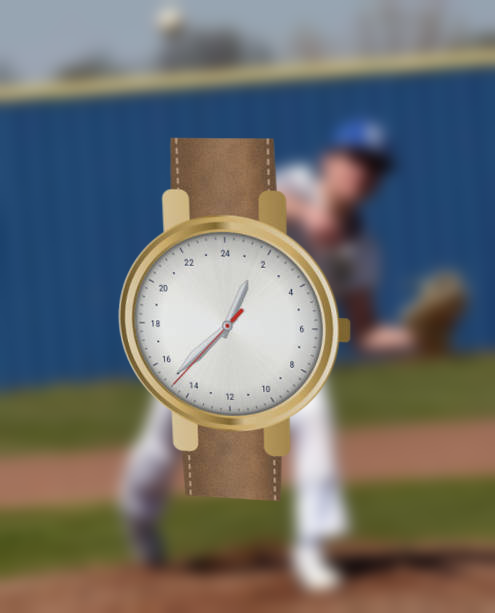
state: 1:37:37
